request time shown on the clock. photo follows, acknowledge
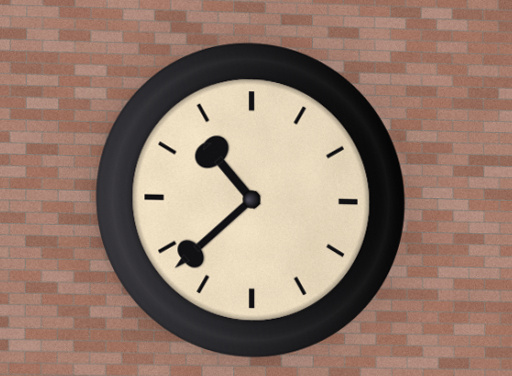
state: 10:38
